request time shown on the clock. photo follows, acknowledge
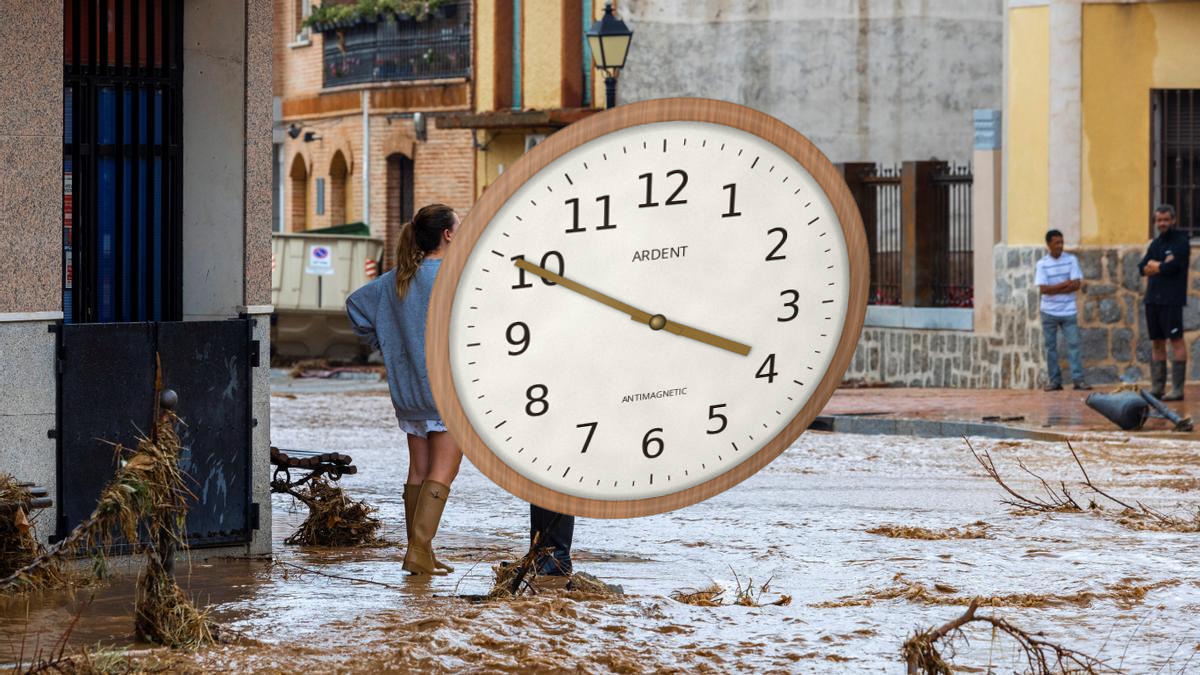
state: 3:50
